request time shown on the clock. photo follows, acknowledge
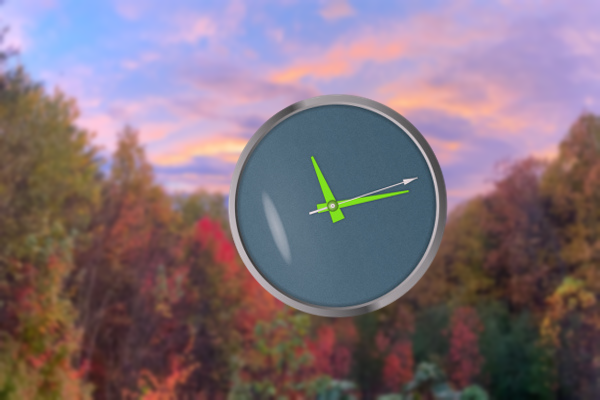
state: 11:13:12
